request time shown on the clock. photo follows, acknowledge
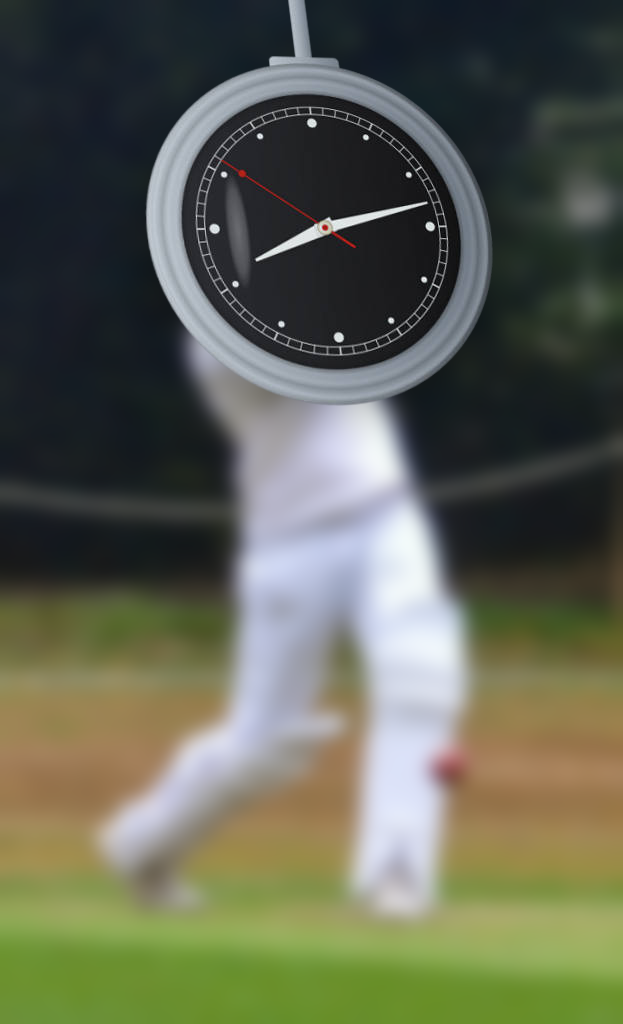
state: 8:12:51
